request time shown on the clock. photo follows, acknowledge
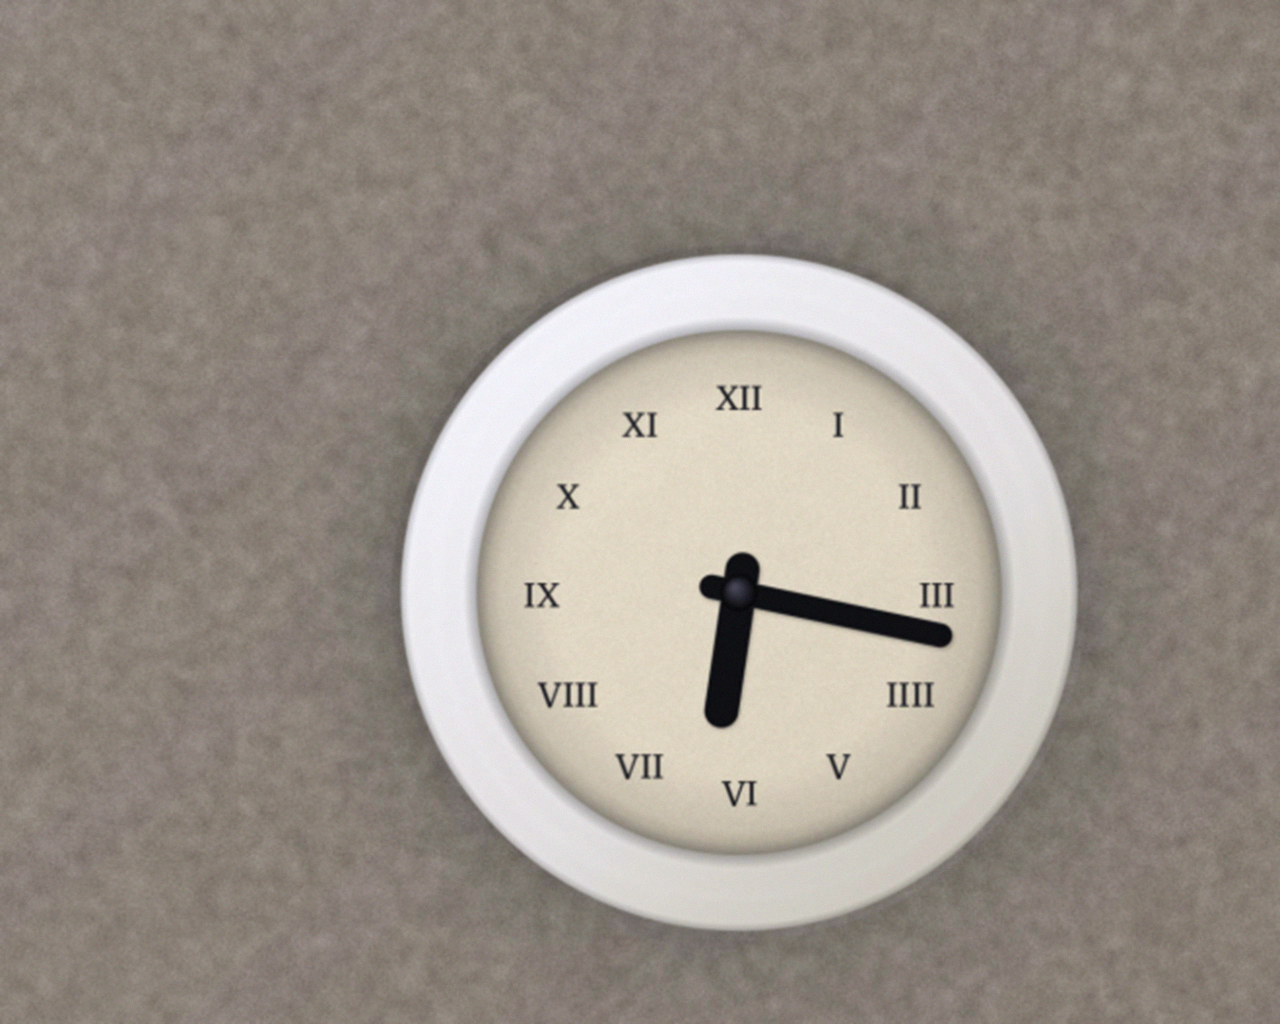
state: 6:17
